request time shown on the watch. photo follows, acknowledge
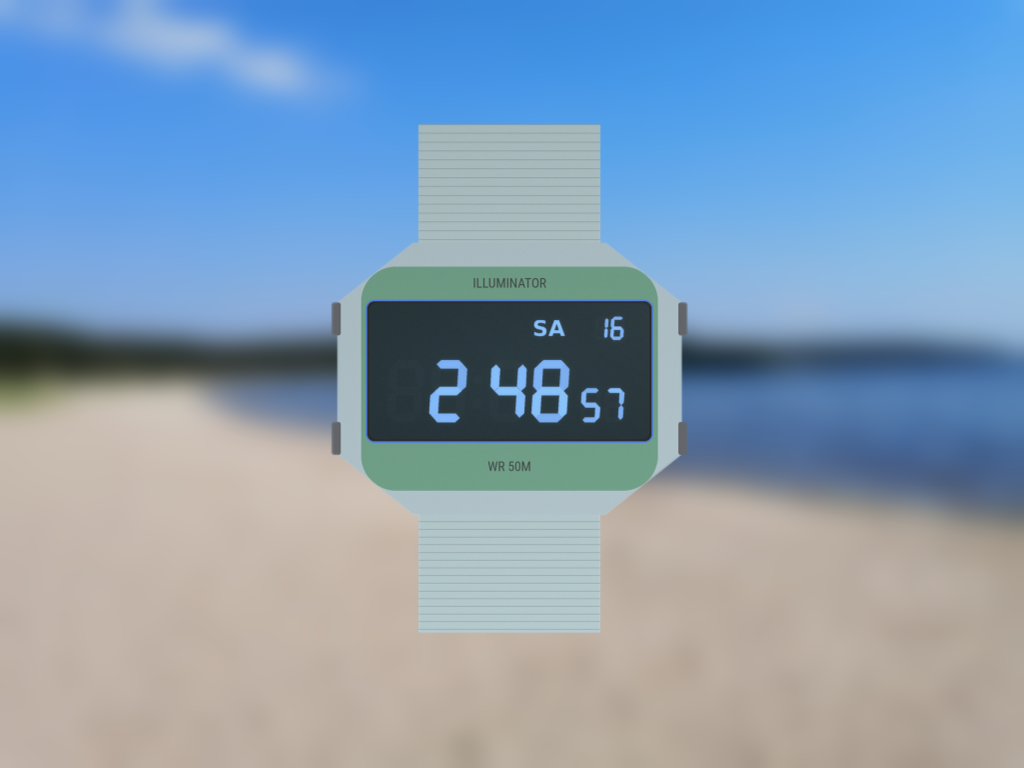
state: 2:48:57
